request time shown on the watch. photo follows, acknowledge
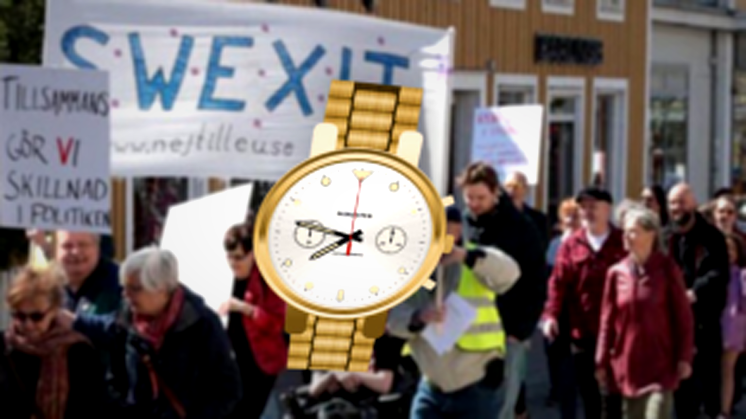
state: 7:47
